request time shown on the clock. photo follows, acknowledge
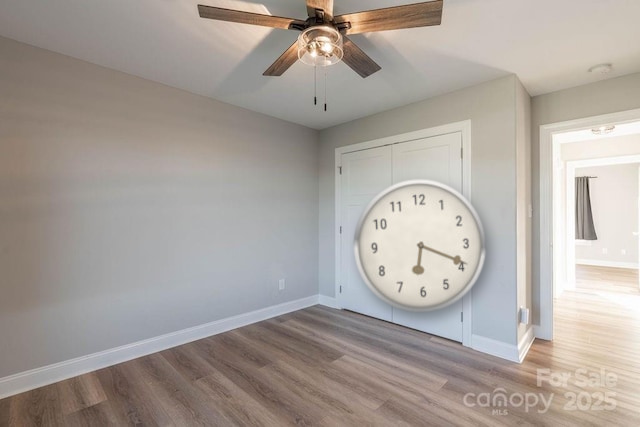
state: 6:19
